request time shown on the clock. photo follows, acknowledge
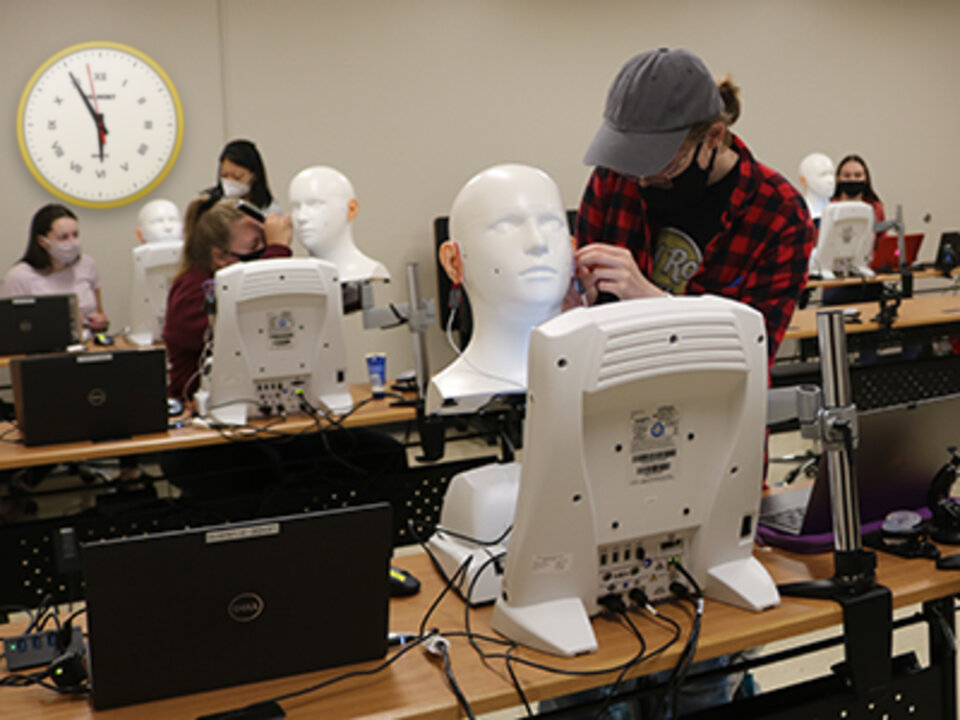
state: 5:54:58
